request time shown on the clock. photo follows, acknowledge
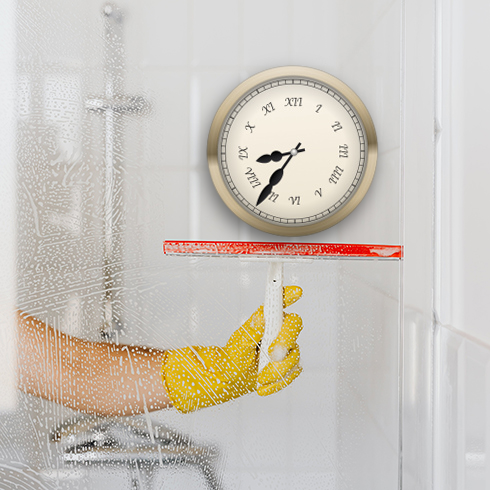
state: 8:36
